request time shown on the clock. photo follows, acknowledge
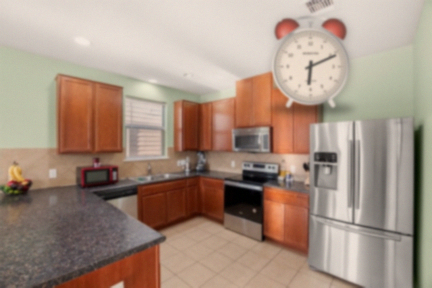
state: 6:11
